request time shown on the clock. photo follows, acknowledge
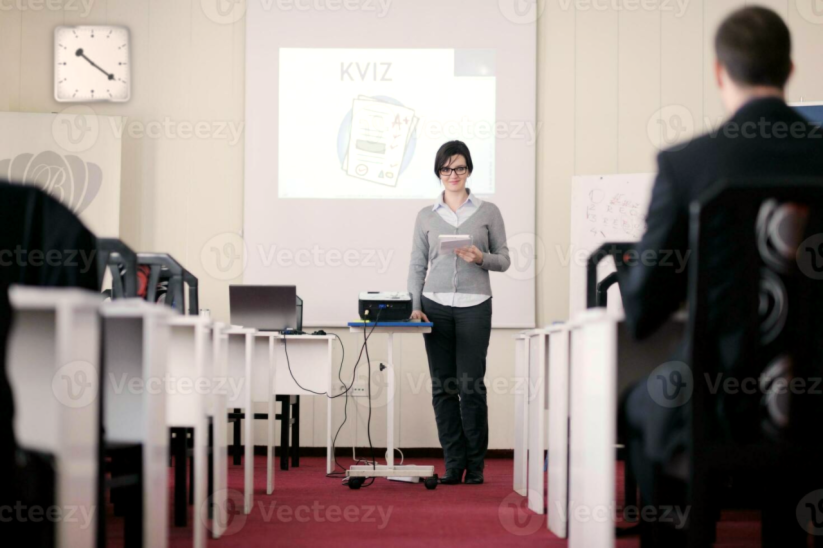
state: 10:21
